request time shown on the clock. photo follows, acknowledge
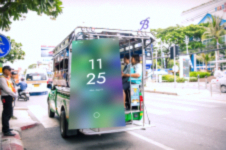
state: 11:25
